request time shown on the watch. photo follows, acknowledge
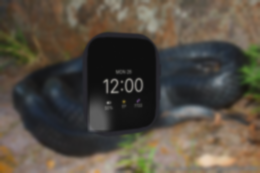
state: 12:00
